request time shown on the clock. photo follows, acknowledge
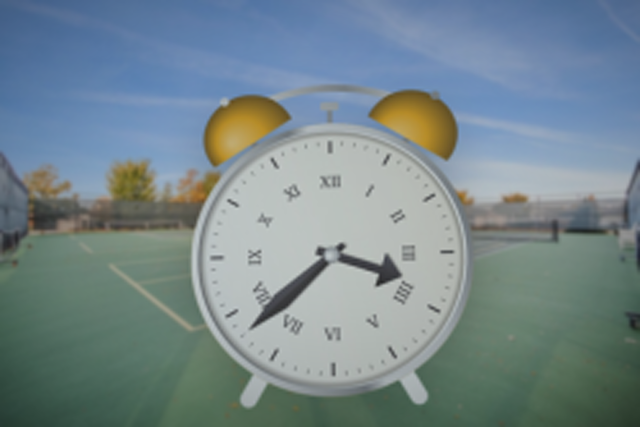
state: 3:38
